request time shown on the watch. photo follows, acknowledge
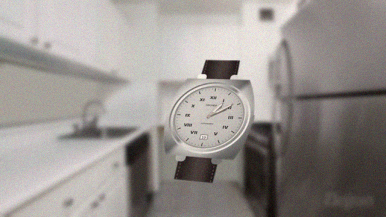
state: 1:09
